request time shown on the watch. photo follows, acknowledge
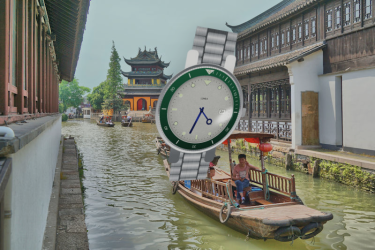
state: 4:33
